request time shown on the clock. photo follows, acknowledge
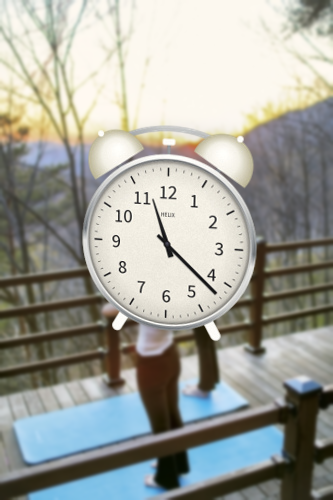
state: 11:22
